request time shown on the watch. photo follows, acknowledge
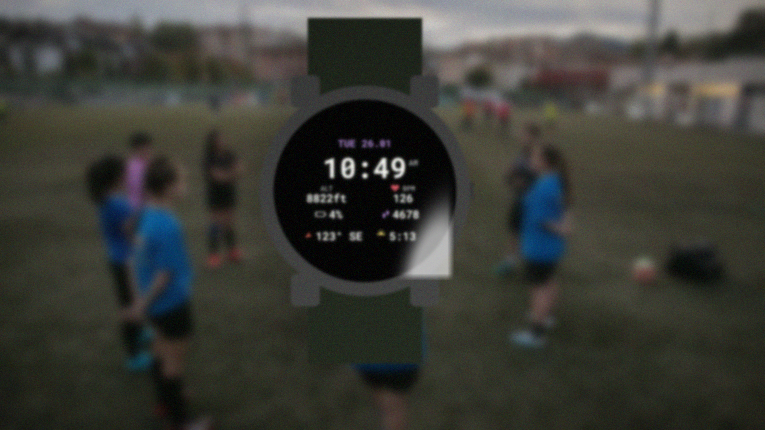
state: 10:49
